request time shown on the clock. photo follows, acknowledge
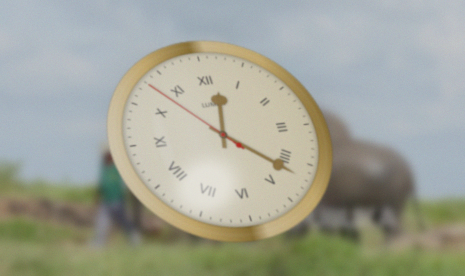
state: 12:21:53
